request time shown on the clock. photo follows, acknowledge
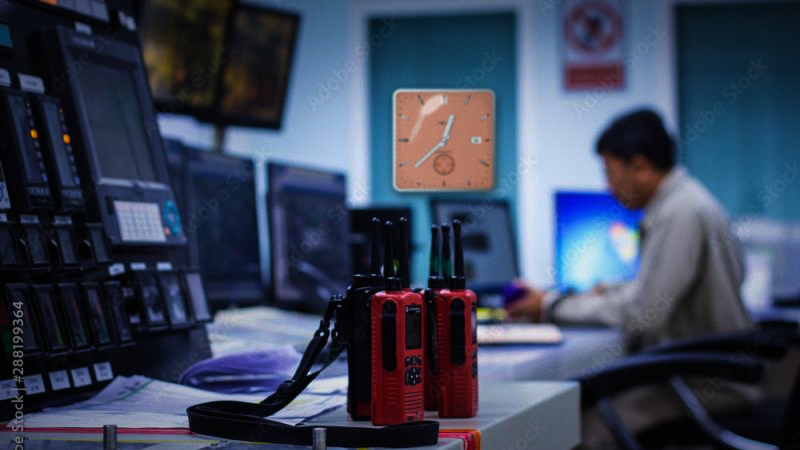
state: 12:38
